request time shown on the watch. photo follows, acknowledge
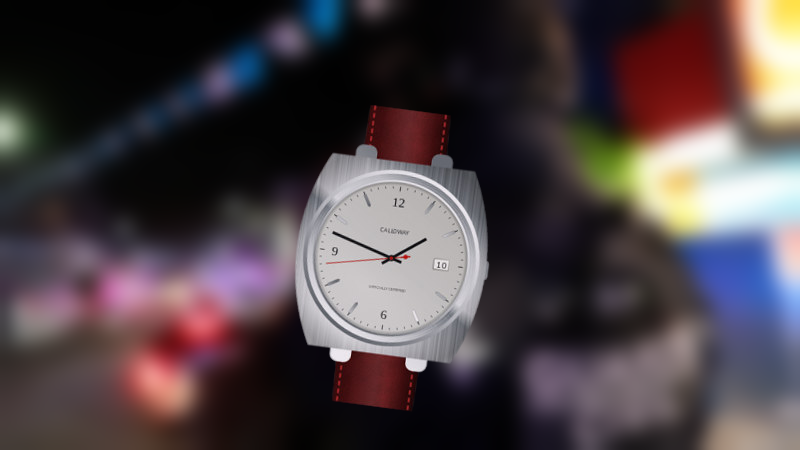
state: 1:47:43
